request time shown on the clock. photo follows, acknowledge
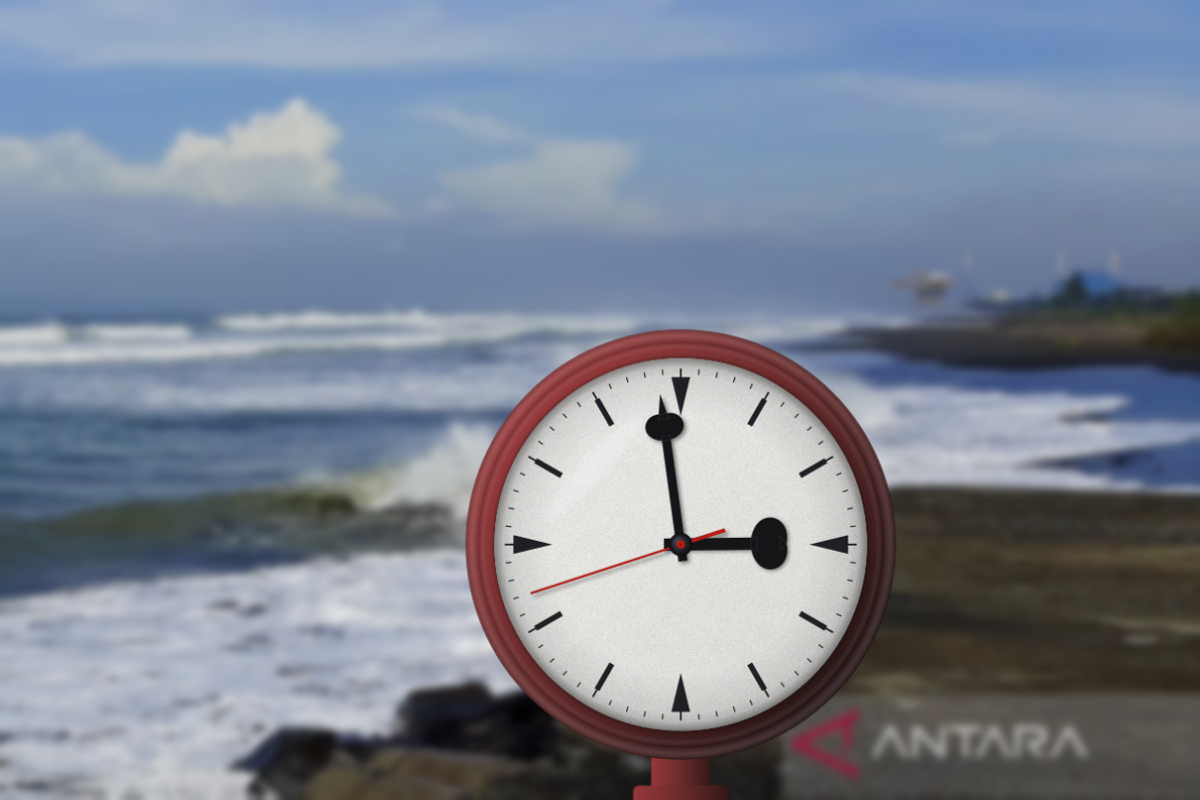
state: 2:58:42
